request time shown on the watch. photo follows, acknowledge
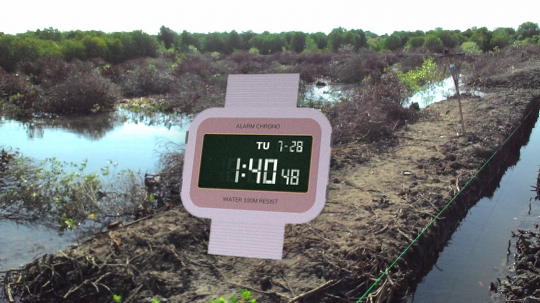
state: 1:40:48
